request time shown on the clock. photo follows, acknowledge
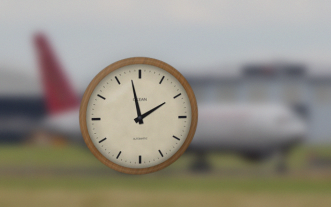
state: 1:58
